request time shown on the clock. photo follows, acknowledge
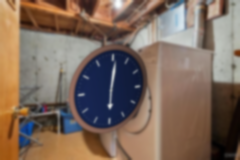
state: 6:01
